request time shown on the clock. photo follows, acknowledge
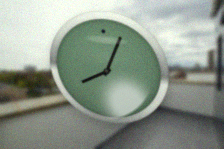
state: 8:04
